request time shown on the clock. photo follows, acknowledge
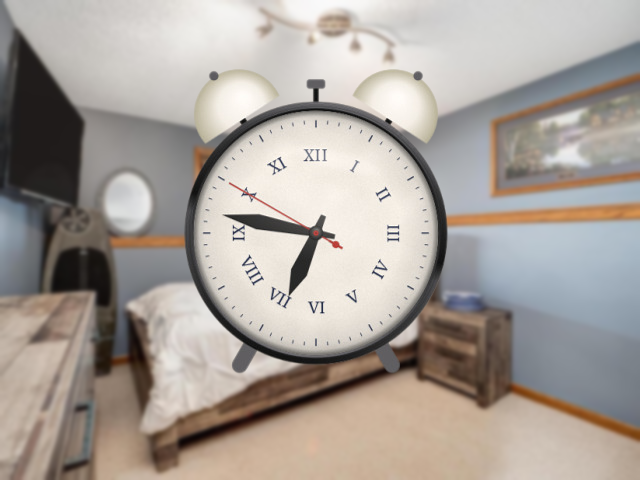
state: 6:46:50
